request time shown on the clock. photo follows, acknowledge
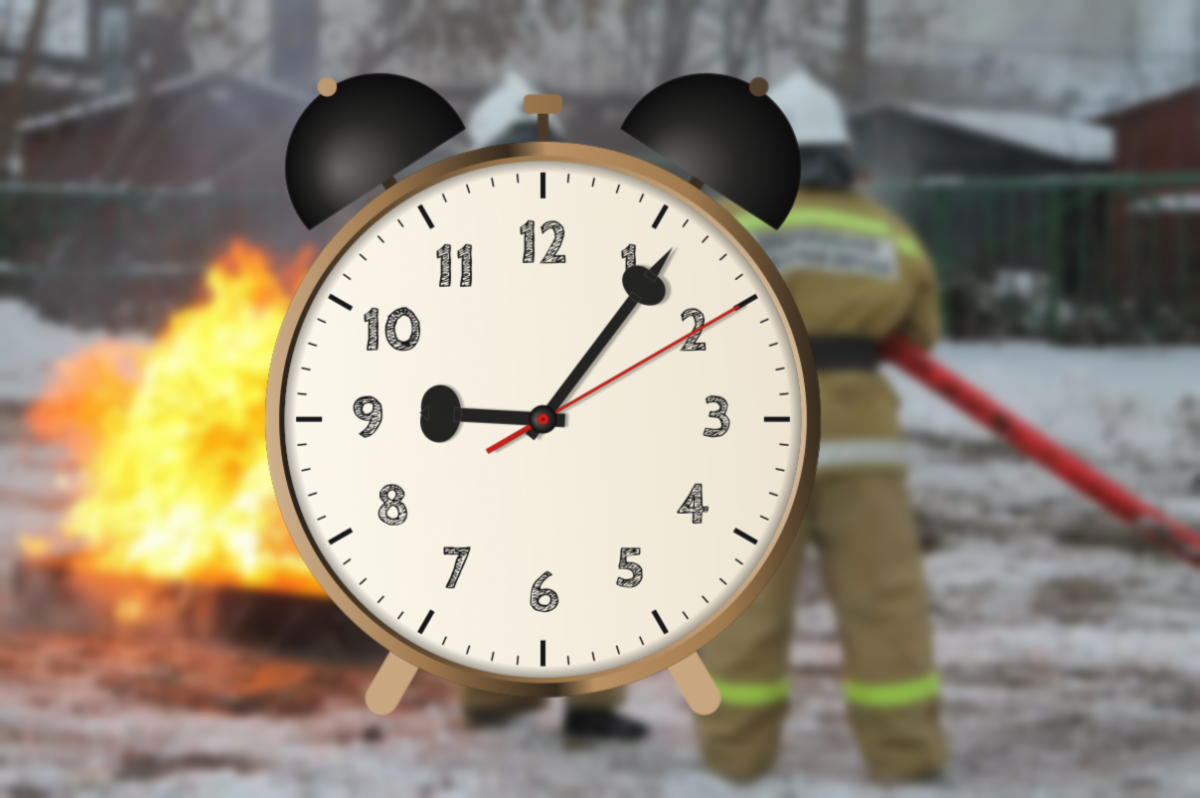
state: 9:06:10
